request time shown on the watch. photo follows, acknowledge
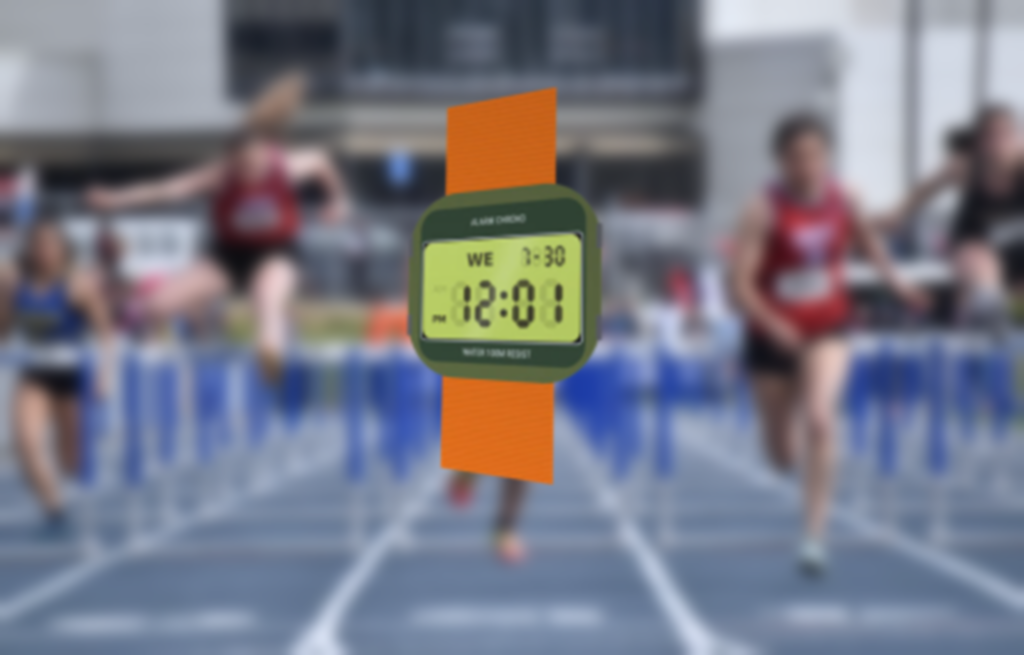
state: 12:01
